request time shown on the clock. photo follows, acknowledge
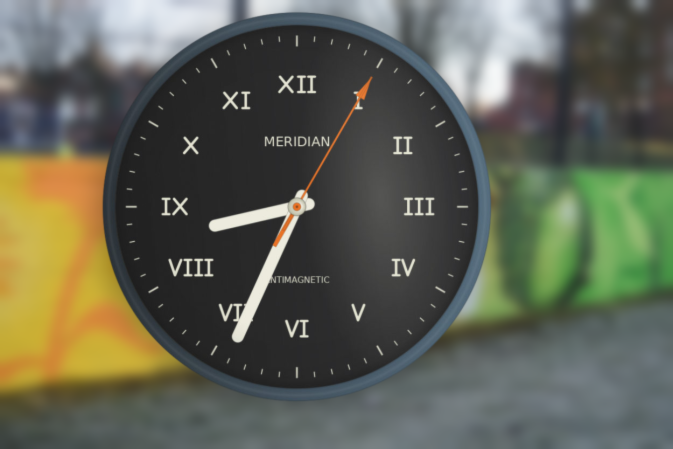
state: 8:34:05
